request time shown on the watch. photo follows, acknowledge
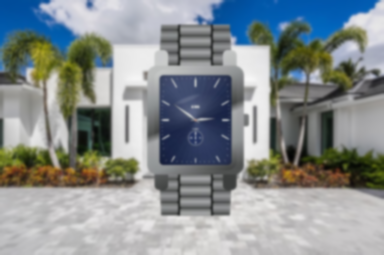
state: 2:51
